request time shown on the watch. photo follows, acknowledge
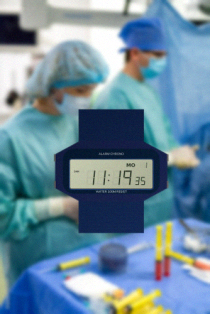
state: 11:19:35
